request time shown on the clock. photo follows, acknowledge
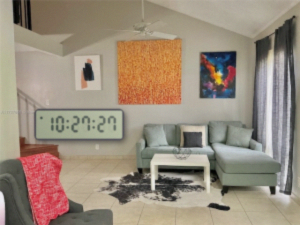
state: 10:27:27
